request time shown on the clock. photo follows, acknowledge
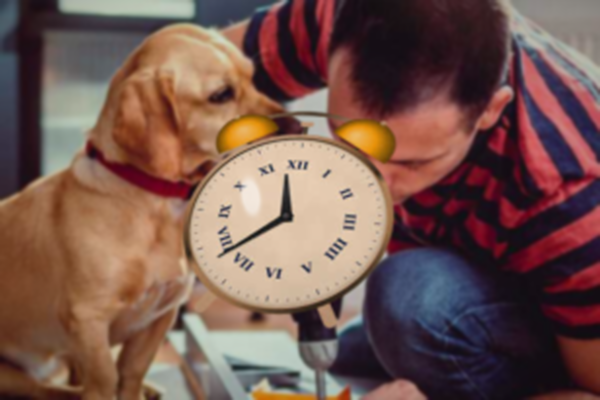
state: 11:38
